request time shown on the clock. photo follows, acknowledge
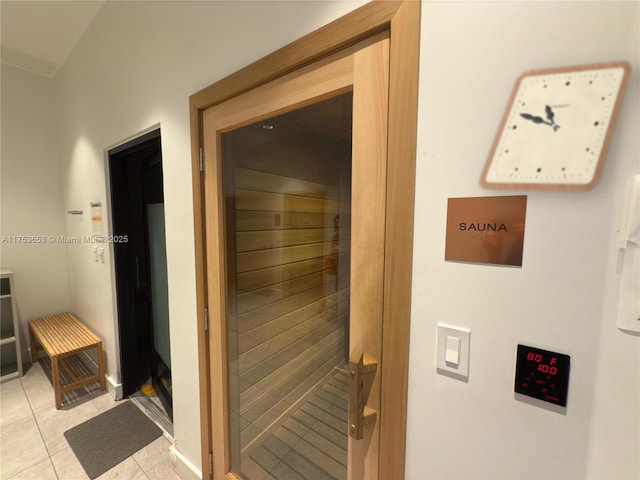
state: 10:48
